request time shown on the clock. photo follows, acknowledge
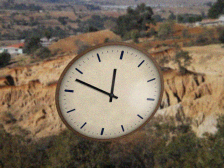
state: 11:48
